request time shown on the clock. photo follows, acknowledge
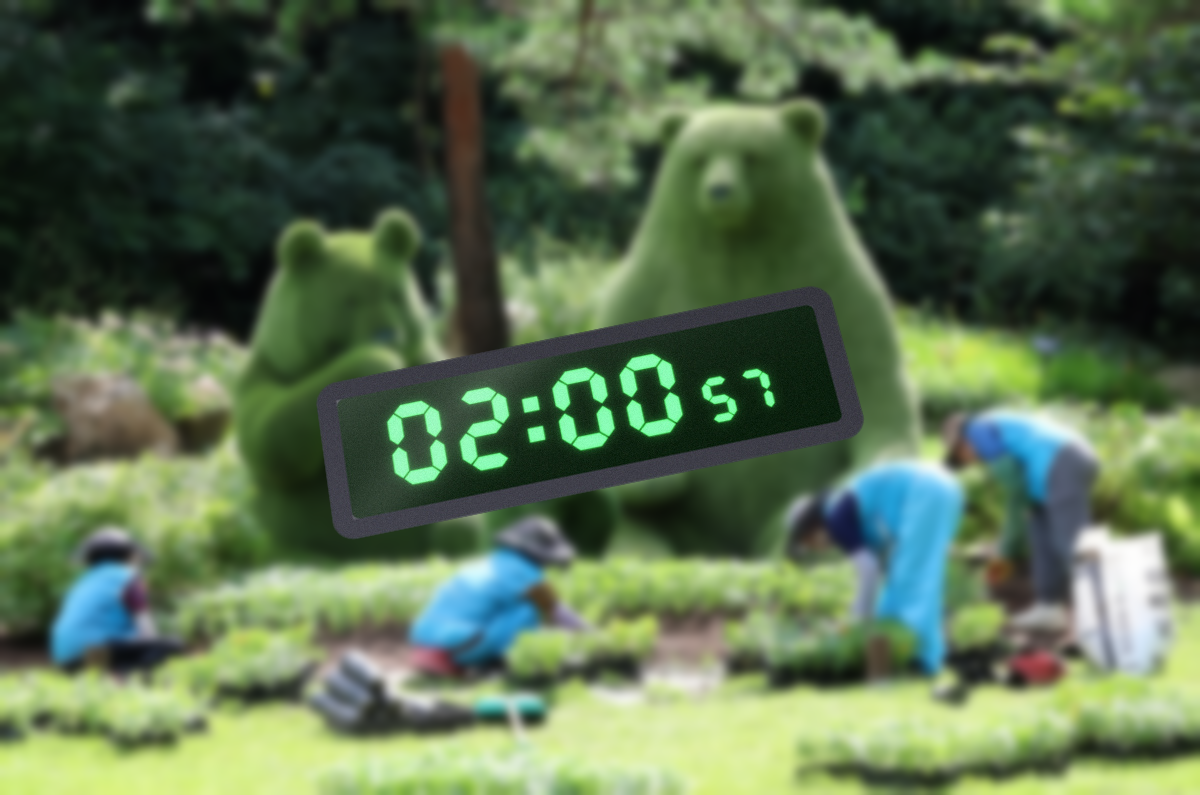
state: 2:00:57
